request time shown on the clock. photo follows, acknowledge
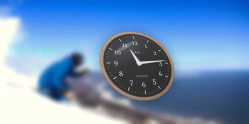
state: 11:14
